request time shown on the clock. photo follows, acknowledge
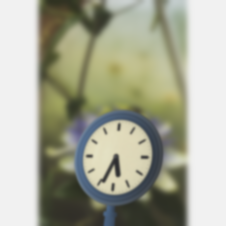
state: 5:34
